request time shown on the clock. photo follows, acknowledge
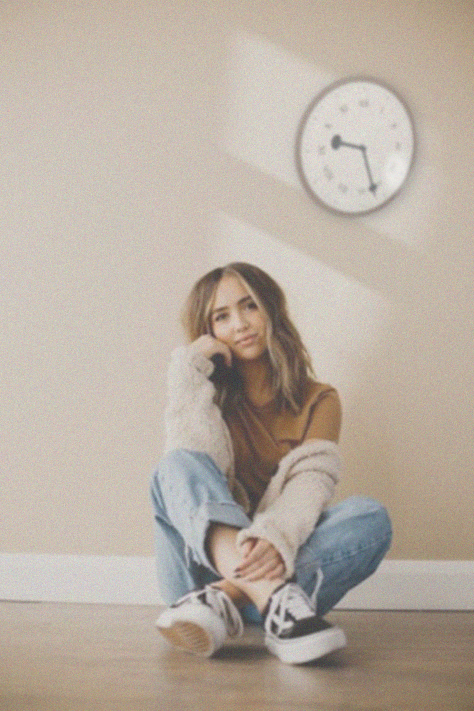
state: 9:27
